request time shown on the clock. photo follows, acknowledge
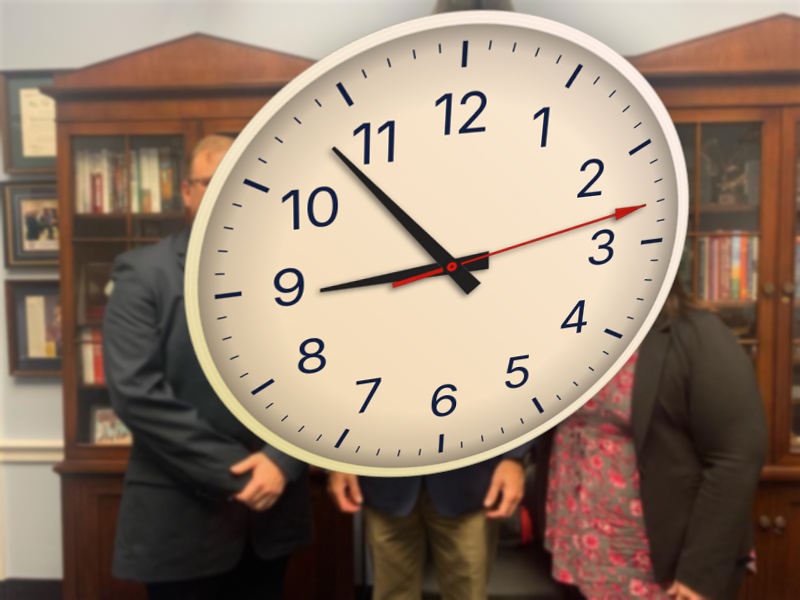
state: 8:53:13
